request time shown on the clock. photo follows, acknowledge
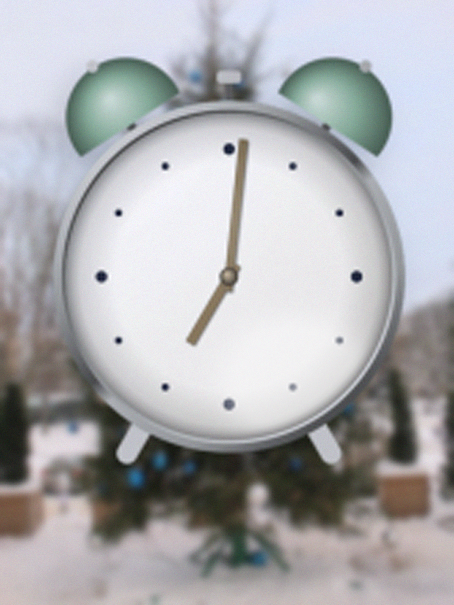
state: 7:01
